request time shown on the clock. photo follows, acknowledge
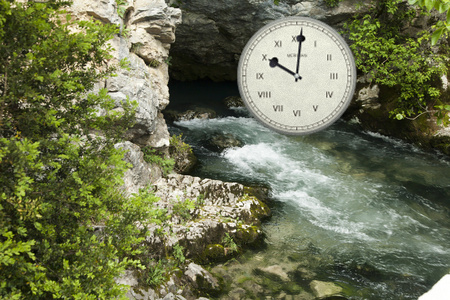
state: 10:01
